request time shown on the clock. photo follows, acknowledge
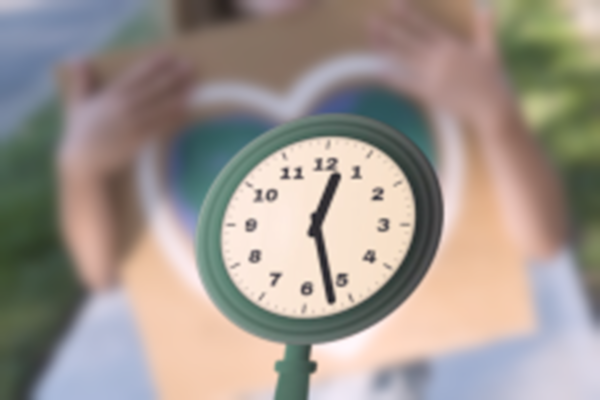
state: 12:27
